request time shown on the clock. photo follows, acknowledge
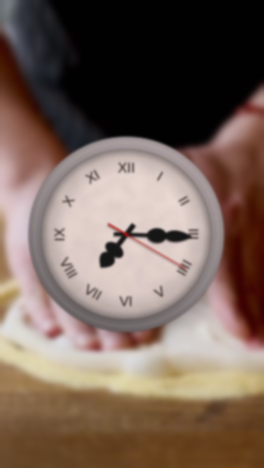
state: 7:15:20
